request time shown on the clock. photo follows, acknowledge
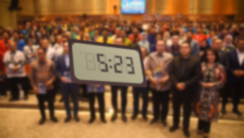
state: 5:23
